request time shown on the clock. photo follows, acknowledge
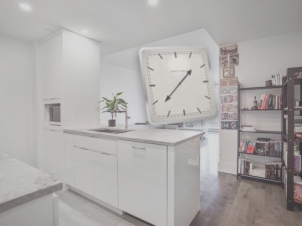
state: 1:38
